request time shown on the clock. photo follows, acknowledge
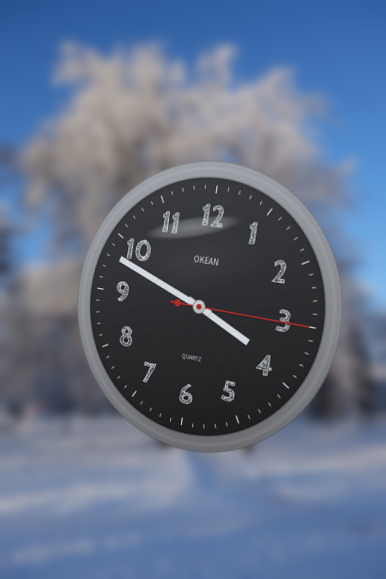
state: 3:48:15
